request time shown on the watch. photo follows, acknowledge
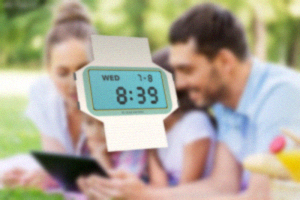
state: 8:39
